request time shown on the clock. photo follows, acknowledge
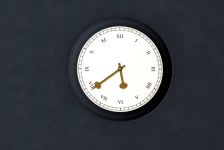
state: 5:39
